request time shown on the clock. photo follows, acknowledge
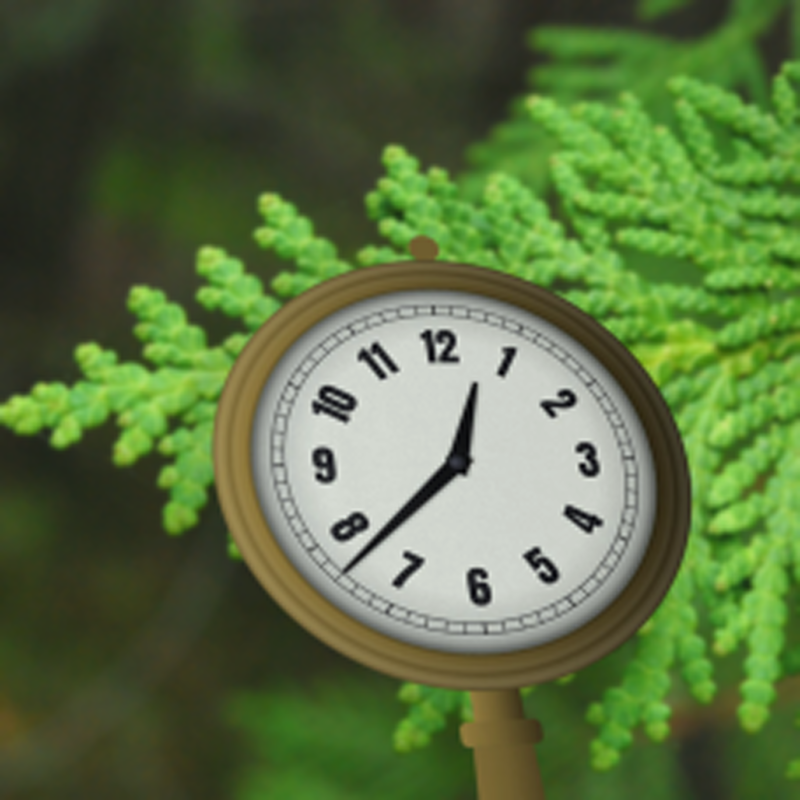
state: 12:38
